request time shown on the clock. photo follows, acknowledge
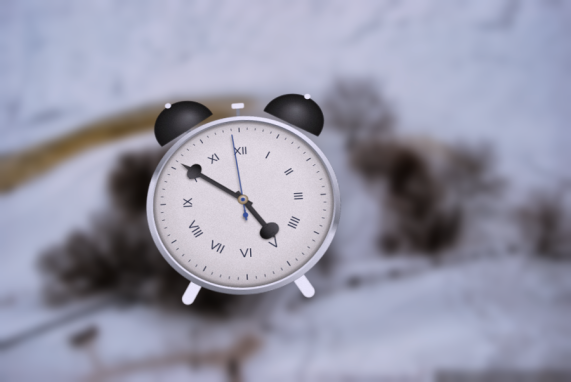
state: 4:50:59
